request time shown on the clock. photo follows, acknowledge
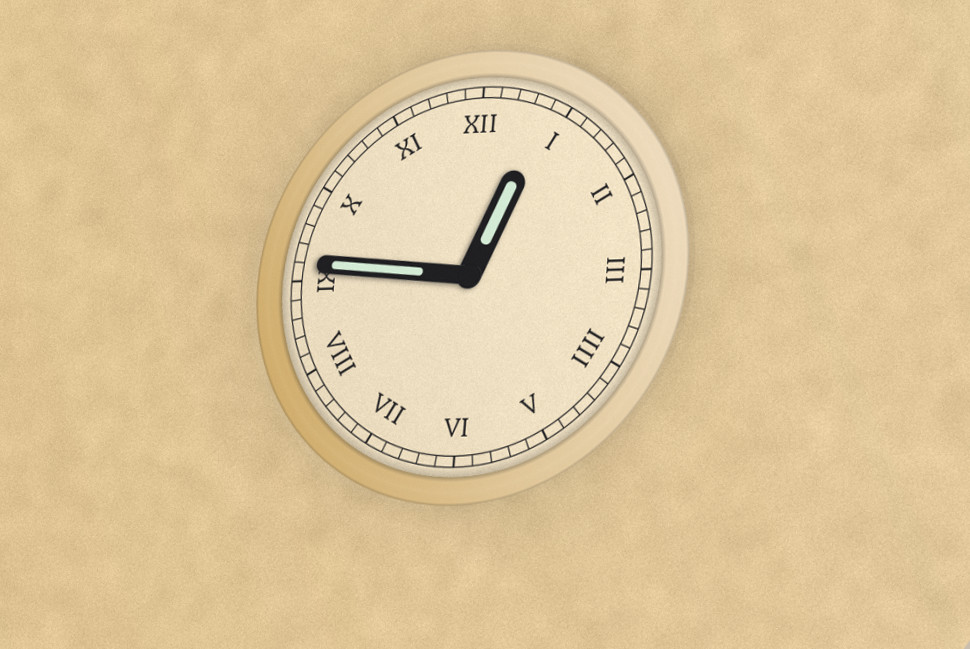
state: 12:46
